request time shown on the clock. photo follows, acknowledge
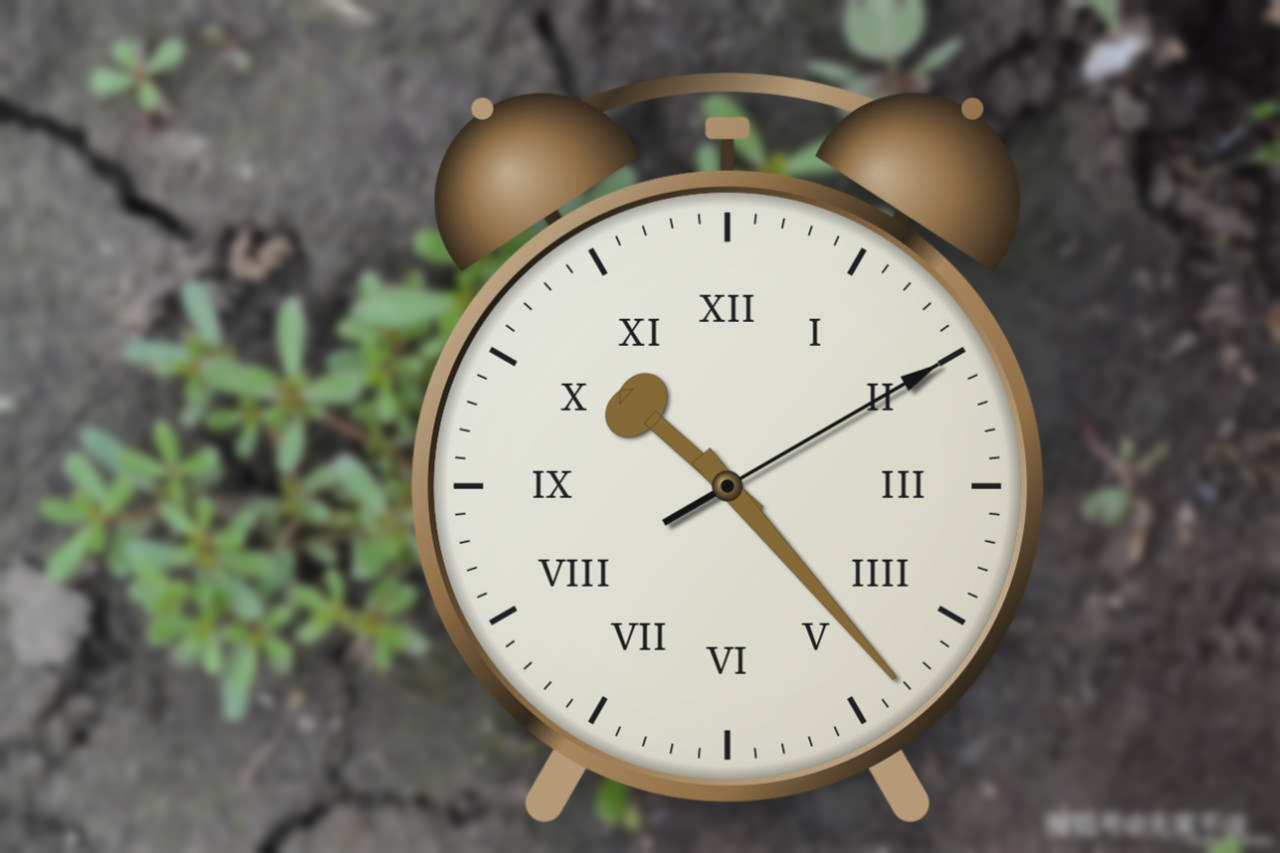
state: 10:23:10
